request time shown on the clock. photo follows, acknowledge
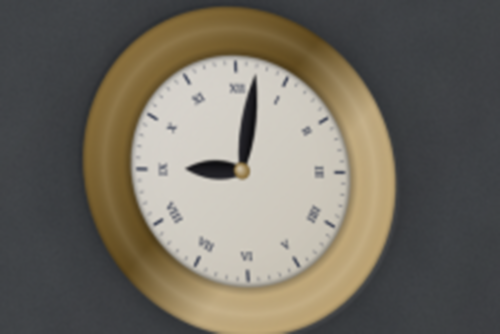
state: 9:02
